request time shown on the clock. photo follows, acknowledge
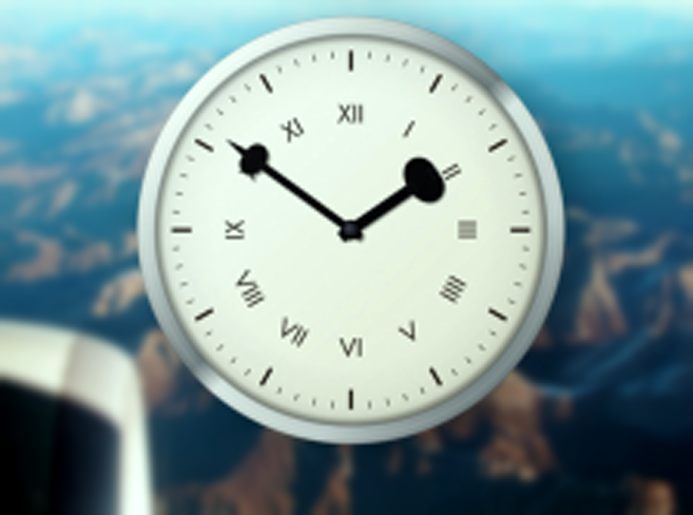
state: 1:51
